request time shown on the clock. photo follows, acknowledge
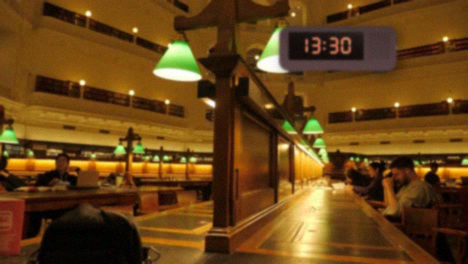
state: 13:30
